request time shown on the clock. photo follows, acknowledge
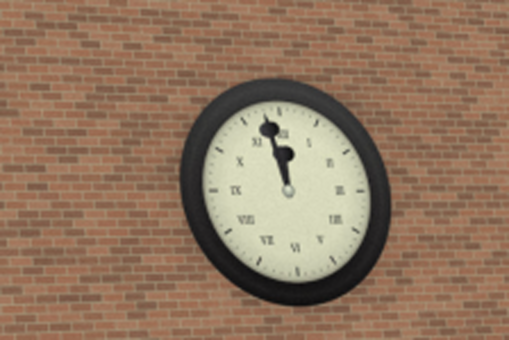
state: 11:58
